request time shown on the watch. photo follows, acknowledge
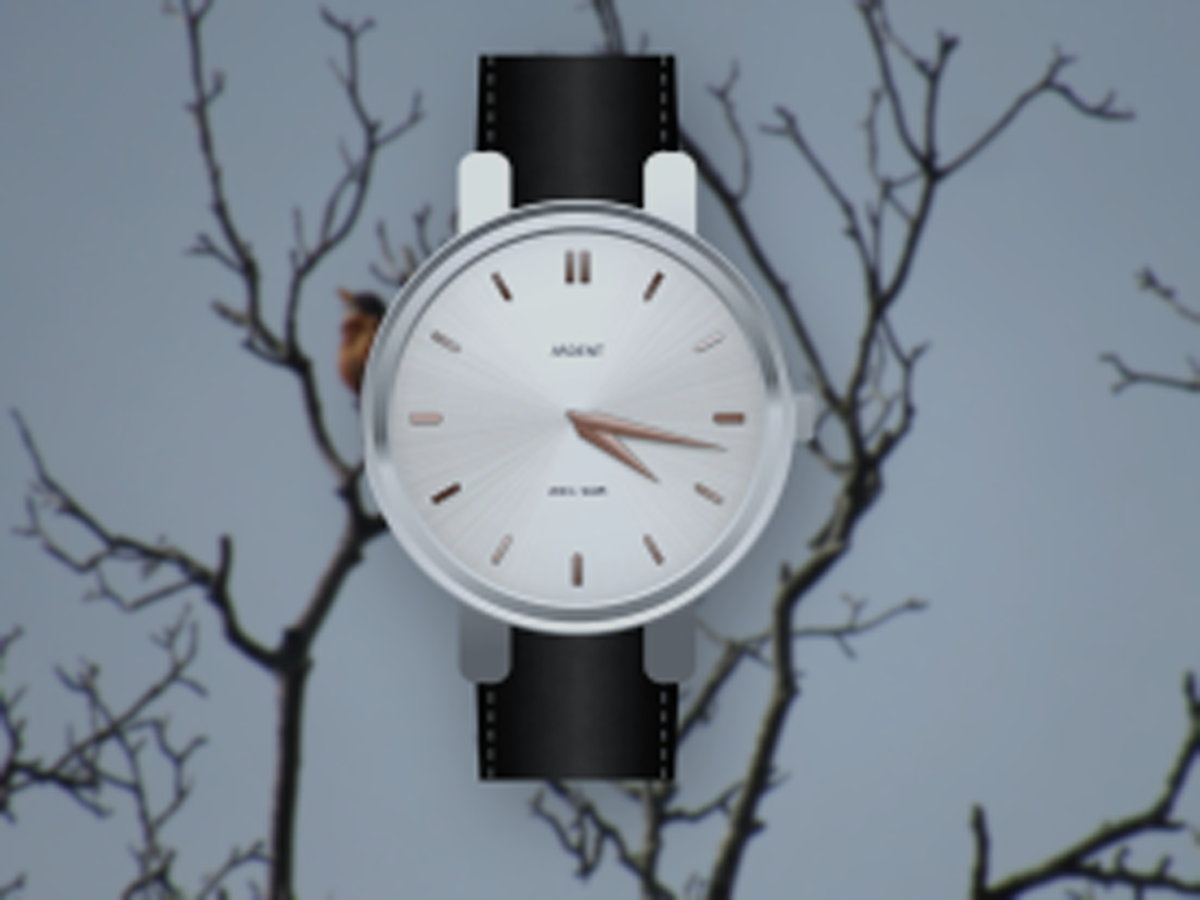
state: 4:17
